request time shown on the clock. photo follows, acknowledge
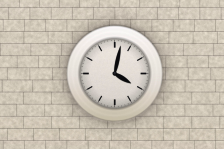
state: 4:02
